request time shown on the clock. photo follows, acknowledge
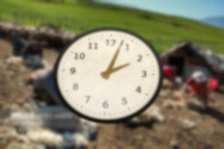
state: 2:03
